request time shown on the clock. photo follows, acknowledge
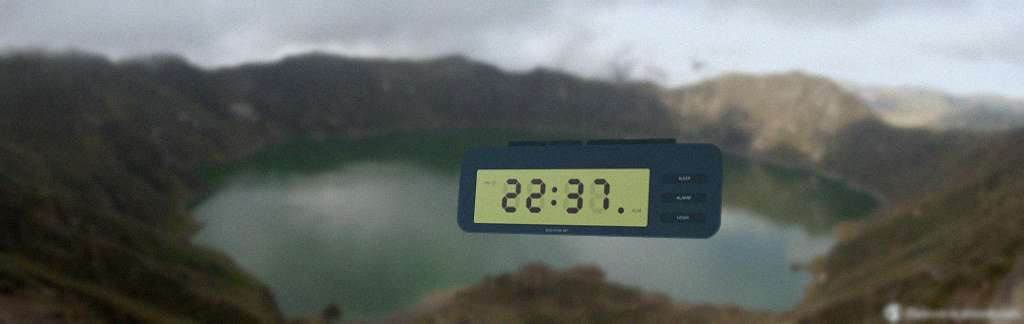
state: 22:37
